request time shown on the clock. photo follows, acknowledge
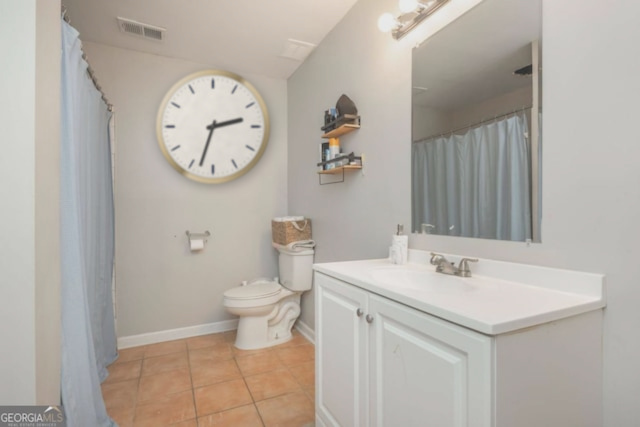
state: 2:33
